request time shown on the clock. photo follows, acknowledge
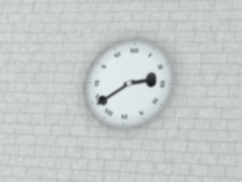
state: 2:39
